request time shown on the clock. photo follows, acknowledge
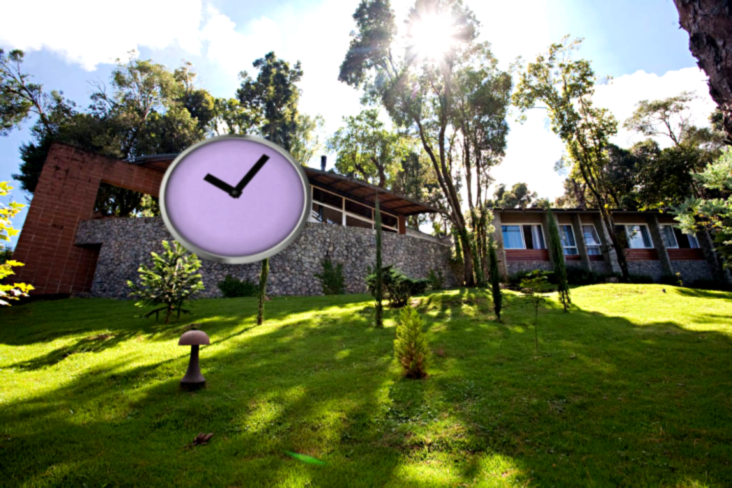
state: 10:06
